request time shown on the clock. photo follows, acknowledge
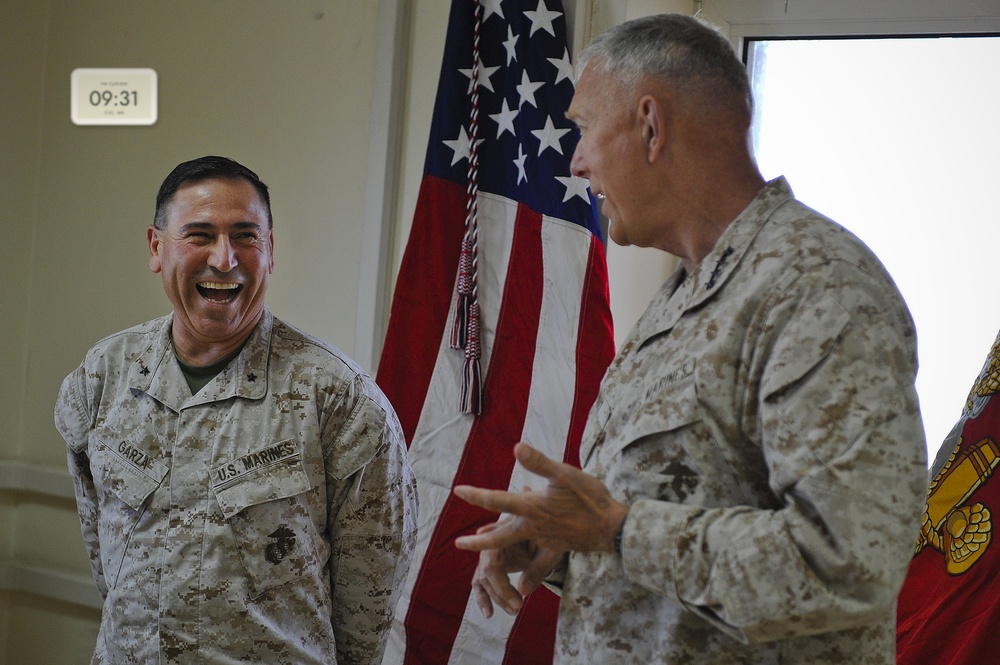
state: 9:31
